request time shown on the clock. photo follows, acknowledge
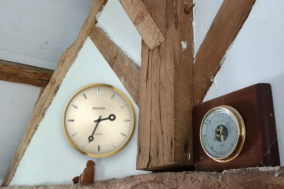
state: 2:34
